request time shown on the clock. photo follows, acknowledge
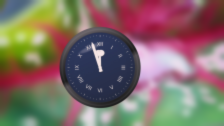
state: 11:57
